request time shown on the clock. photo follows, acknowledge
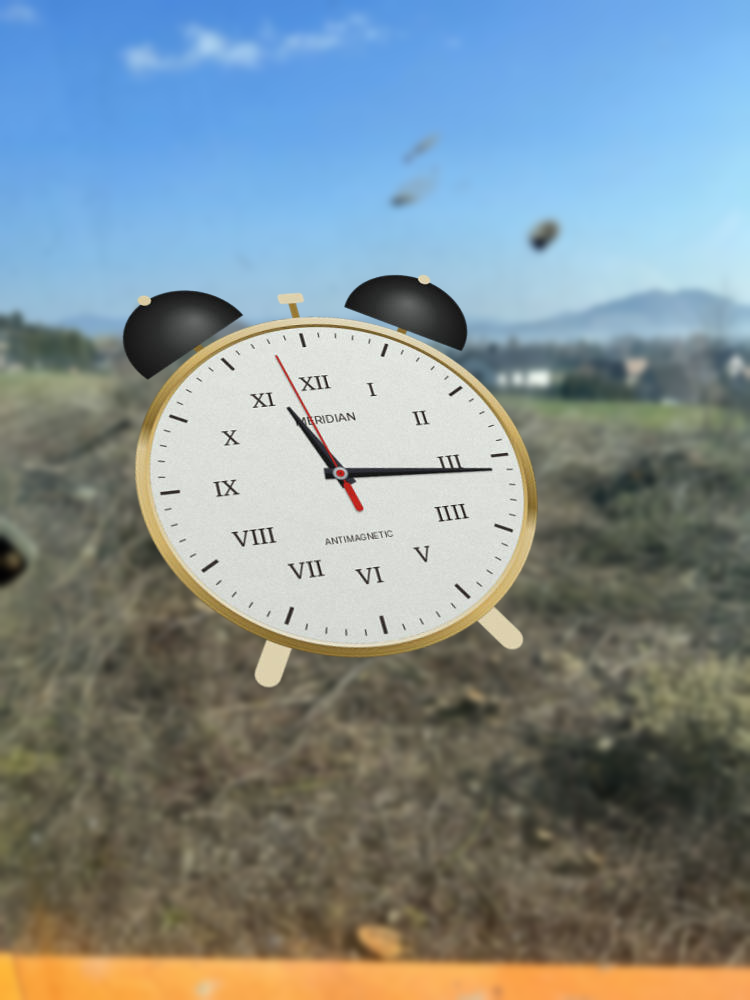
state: 11:15:58
